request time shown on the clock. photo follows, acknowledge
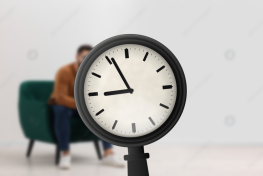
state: 8:56
